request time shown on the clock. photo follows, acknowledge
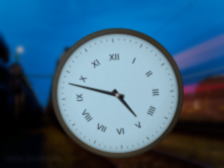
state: 4:48
